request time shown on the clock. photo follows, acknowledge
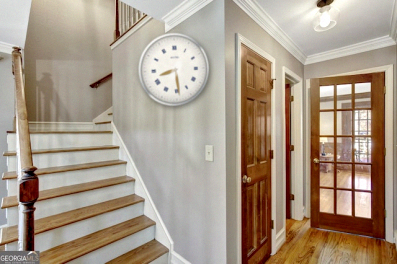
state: 8:29
